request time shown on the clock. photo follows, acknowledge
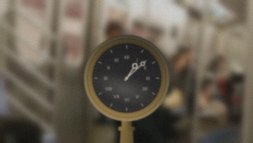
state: 1:08
